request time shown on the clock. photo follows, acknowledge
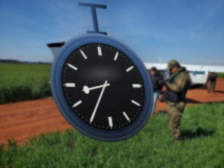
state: 8:35
